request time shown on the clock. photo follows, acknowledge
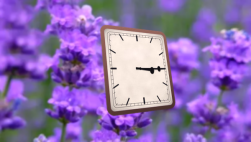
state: 3:15
